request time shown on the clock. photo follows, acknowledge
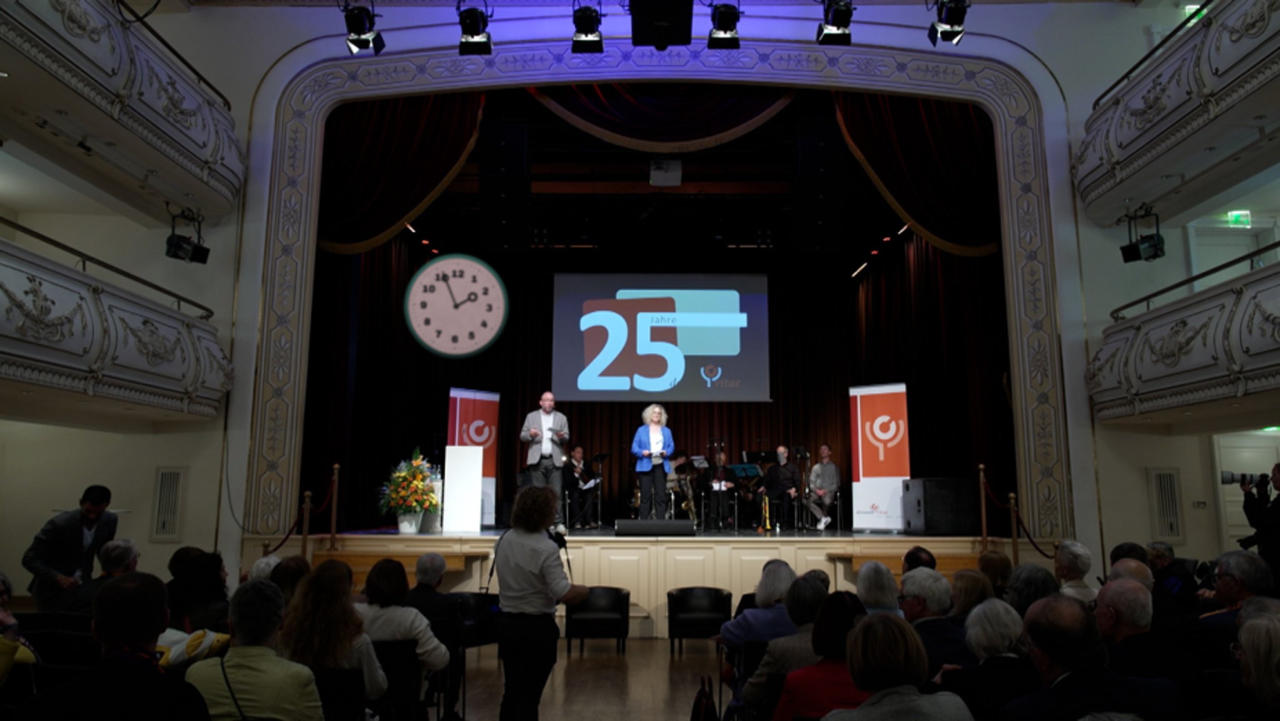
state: 1:56
